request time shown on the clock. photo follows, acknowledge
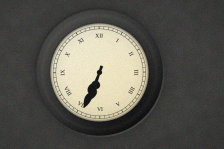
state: 6:34
